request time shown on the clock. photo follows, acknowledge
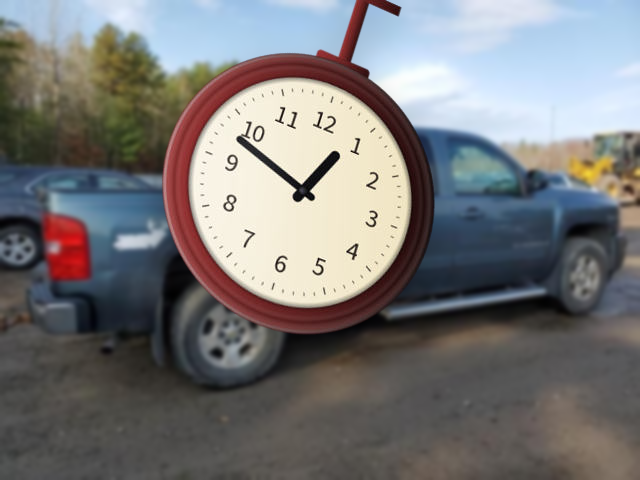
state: 12:48
